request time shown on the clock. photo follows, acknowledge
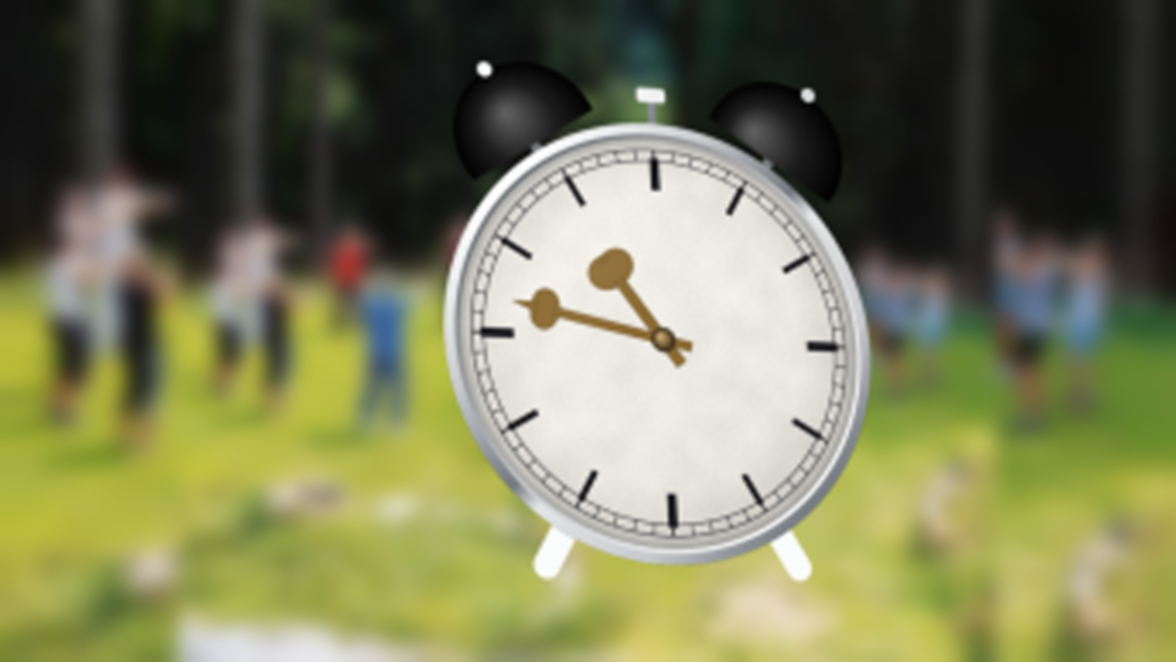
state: 10:47
